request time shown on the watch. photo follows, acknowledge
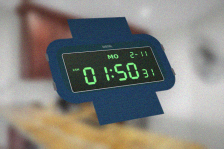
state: 1:50:31
